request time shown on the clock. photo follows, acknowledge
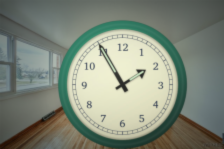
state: 1:55
